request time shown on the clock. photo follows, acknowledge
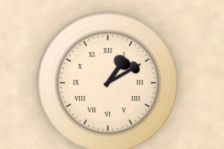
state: 1:10
